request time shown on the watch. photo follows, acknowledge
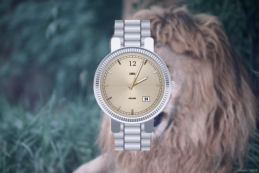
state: 2:04
